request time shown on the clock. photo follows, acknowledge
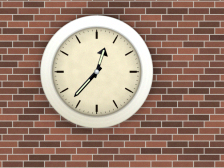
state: 12:37
